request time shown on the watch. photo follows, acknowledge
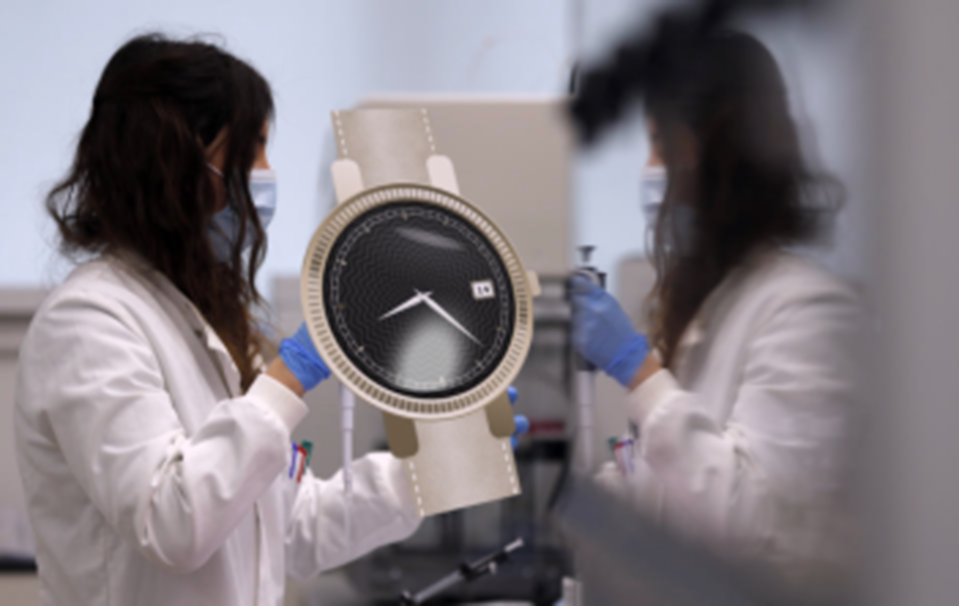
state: 8:23
